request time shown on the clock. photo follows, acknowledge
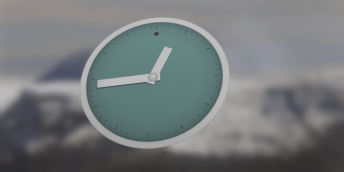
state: 12:44
